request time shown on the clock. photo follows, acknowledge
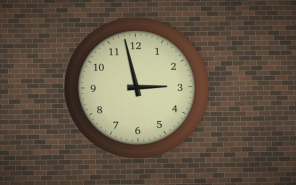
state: 2:58
